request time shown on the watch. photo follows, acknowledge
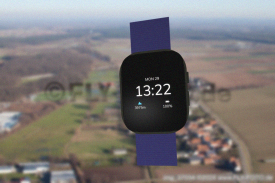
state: 13:22
